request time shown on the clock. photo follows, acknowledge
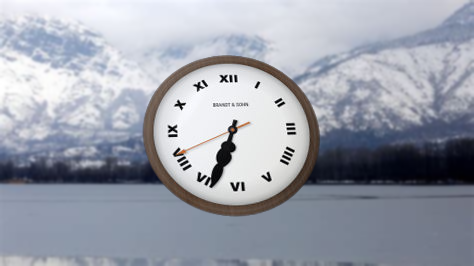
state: 6:33:41
